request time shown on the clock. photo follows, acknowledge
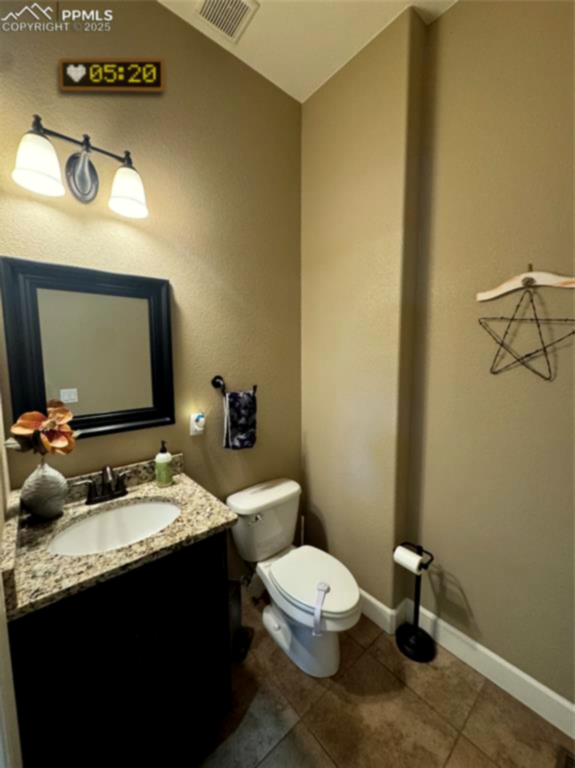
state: 5:20
